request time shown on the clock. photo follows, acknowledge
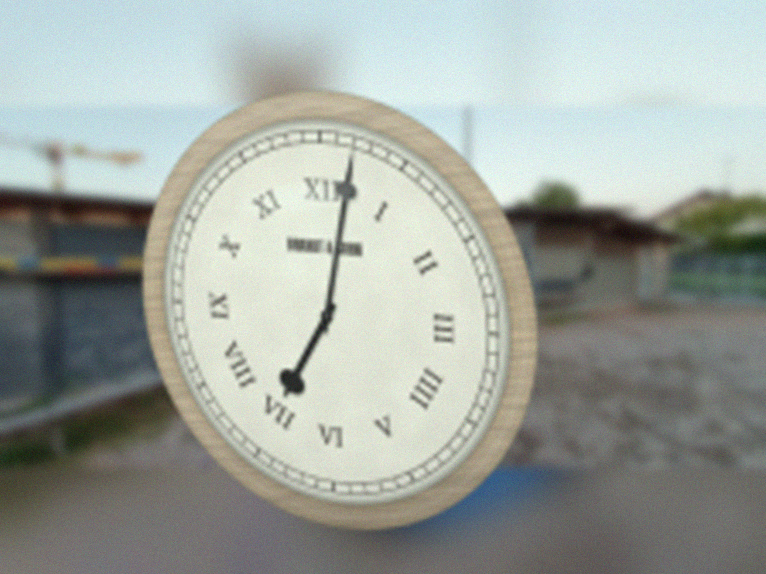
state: 7:02
